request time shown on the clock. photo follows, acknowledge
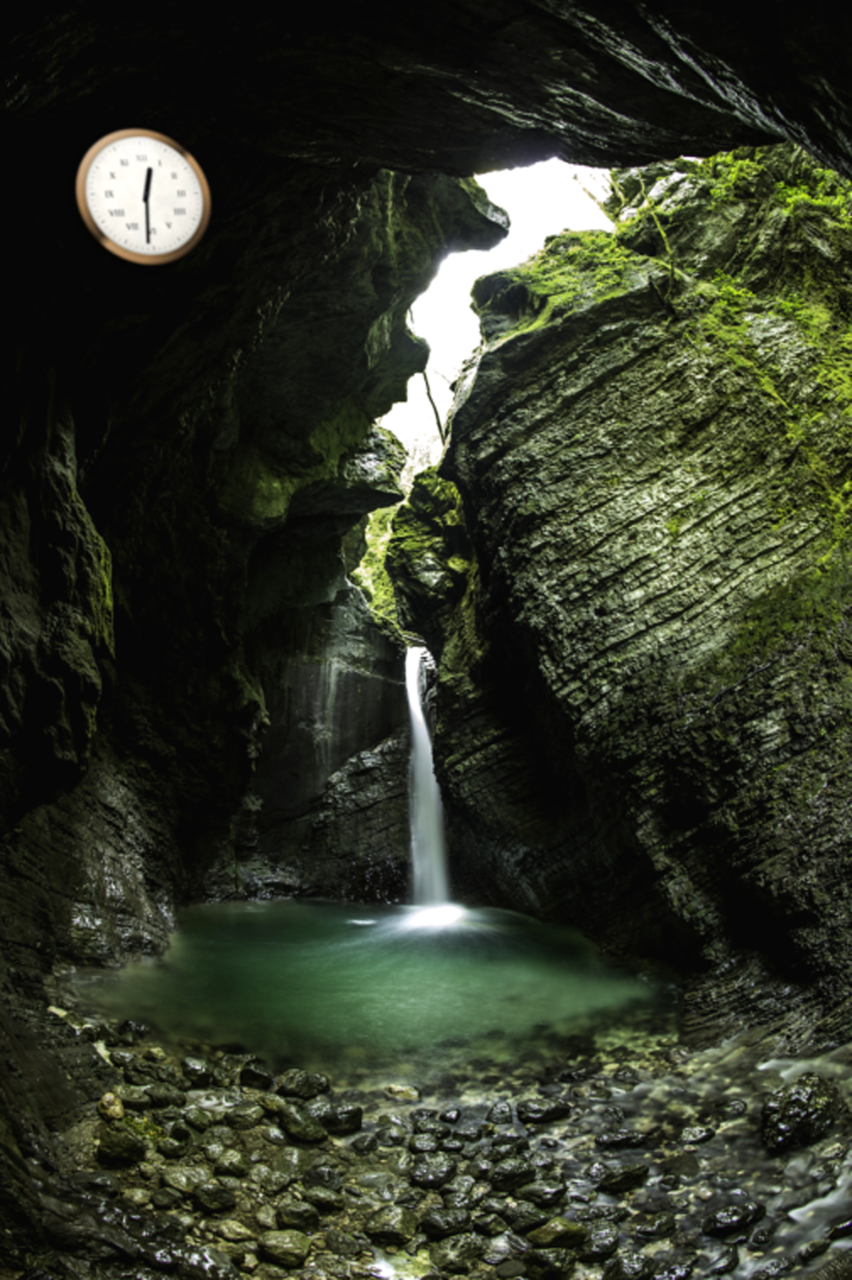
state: 12:31
